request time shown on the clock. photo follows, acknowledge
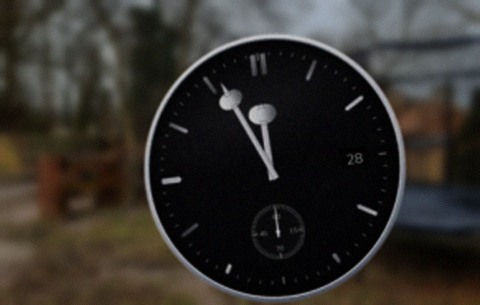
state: 11:56
